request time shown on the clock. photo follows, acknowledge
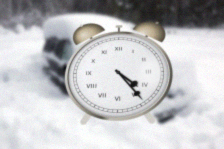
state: 4:24
